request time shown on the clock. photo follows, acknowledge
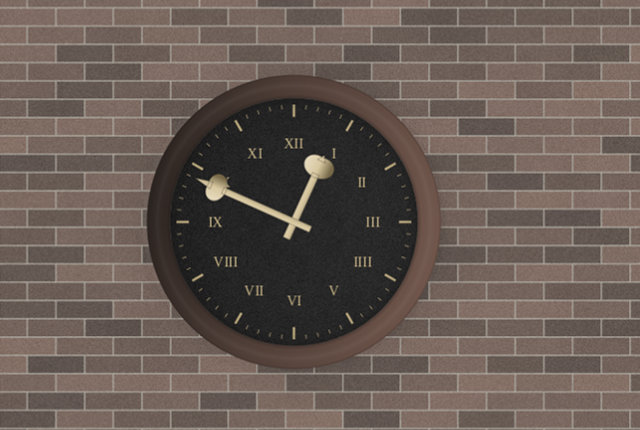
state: 12:49
